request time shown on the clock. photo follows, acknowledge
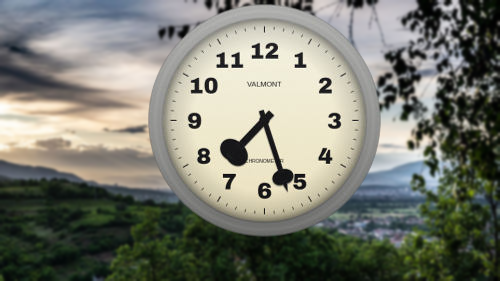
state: 7:27
